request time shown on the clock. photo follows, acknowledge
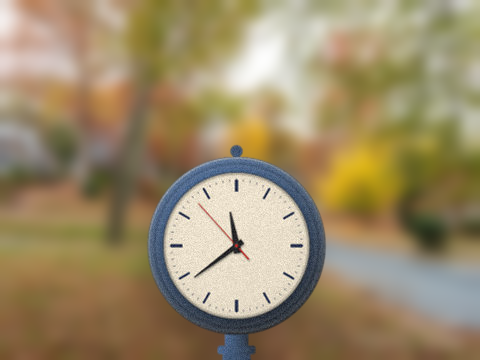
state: 11:38:53
